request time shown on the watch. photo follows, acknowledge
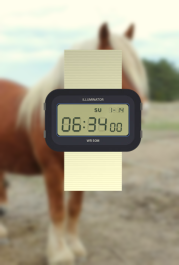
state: 6:34:00
